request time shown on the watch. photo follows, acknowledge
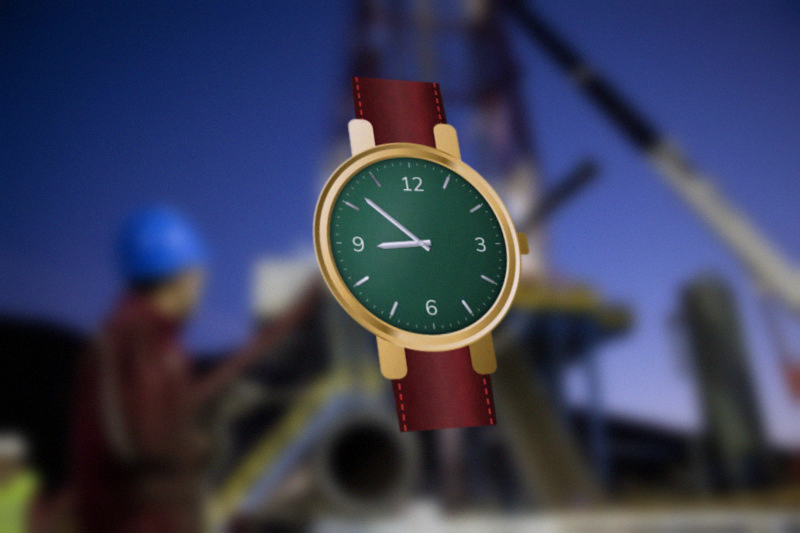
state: 8:52
